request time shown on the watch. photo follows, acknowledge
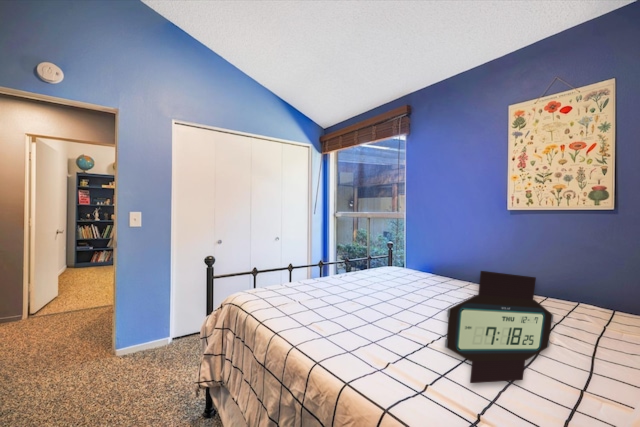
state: 7:18:25
